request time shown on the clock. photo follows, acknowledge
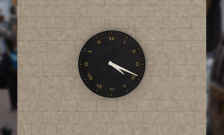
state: 4:19
